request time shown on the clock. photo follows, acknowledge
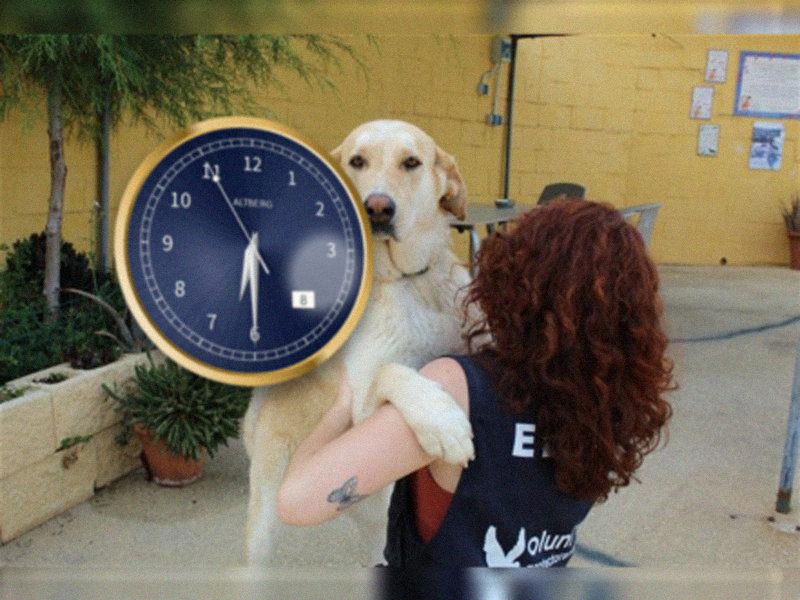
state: 6:29:55
